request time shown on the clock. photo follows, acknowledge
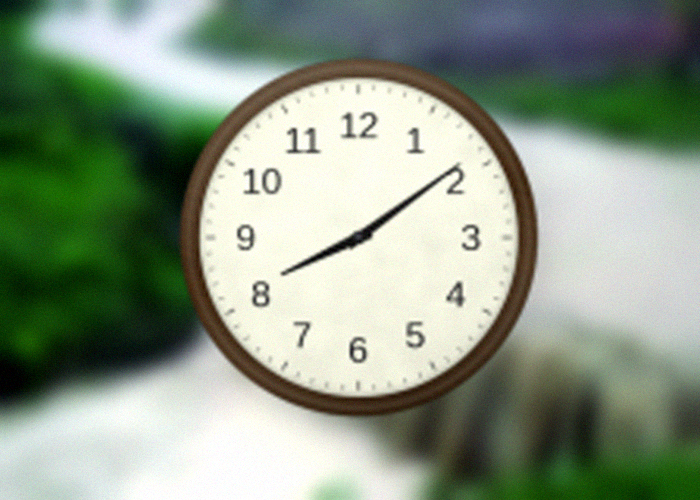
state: 8:09
